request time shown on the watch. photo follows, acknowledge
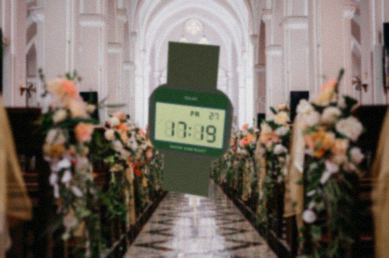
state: 17:19
